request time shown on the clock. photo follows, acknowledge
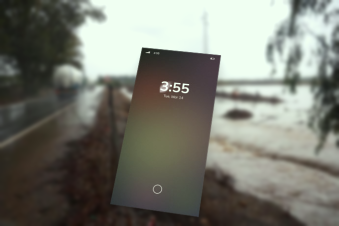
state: 3:55
